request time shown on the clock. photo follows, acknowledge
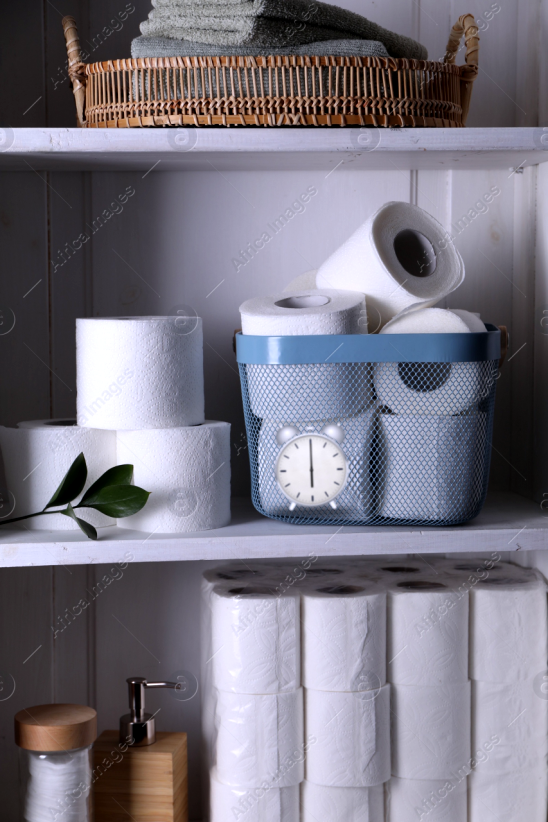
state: 6:00
